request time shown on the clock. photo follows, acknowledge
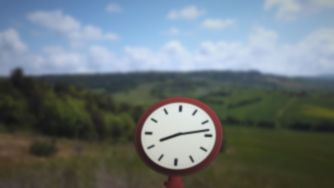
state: 8:13
